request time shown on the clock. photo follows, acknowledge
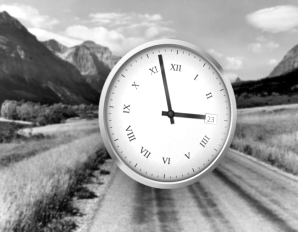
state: 2:57
